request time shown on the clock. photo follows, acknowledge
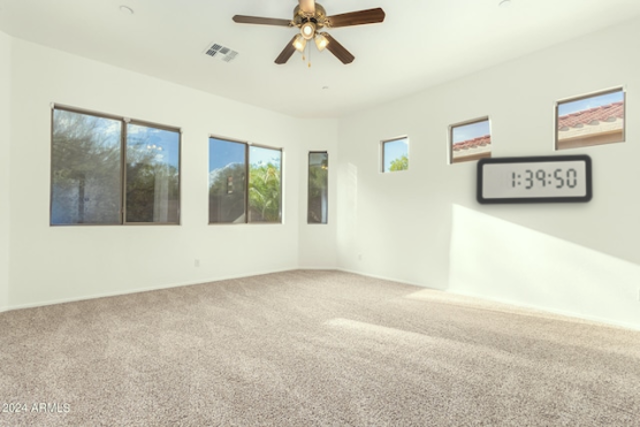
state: 1:39:50
